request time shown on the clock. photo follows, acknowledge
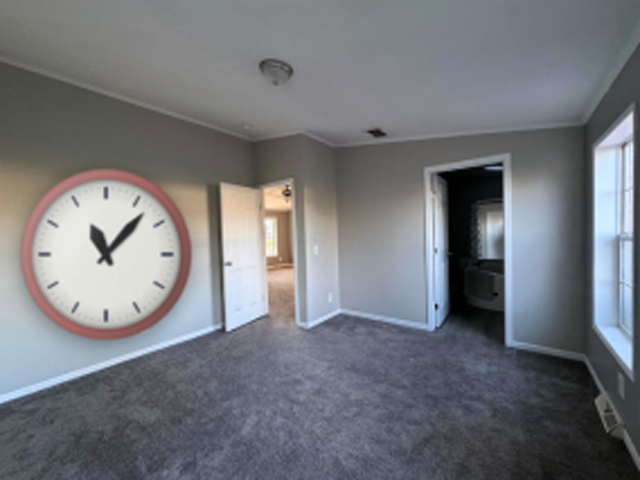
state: 11:07
